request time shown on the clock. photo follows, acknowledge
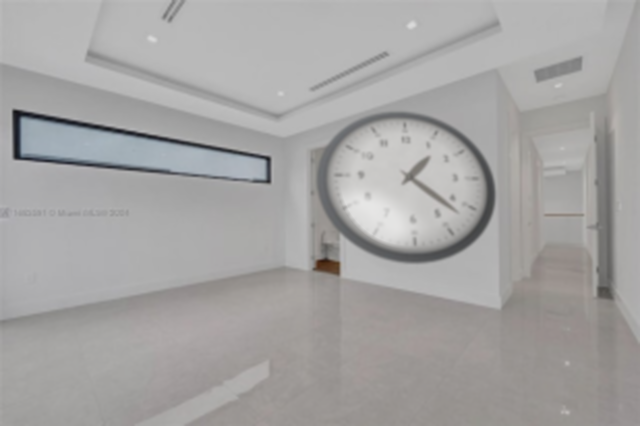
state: 1:22
